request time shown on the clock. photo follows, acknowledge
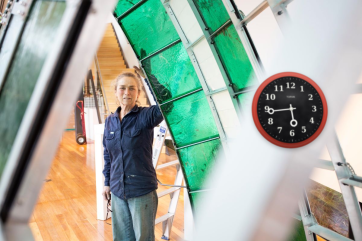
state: 5:44
